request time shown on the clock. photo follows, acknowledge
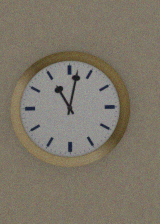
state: 11:02
